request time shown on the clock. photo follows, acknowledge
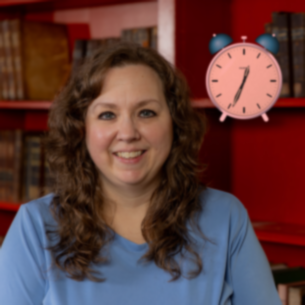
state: 12:34
